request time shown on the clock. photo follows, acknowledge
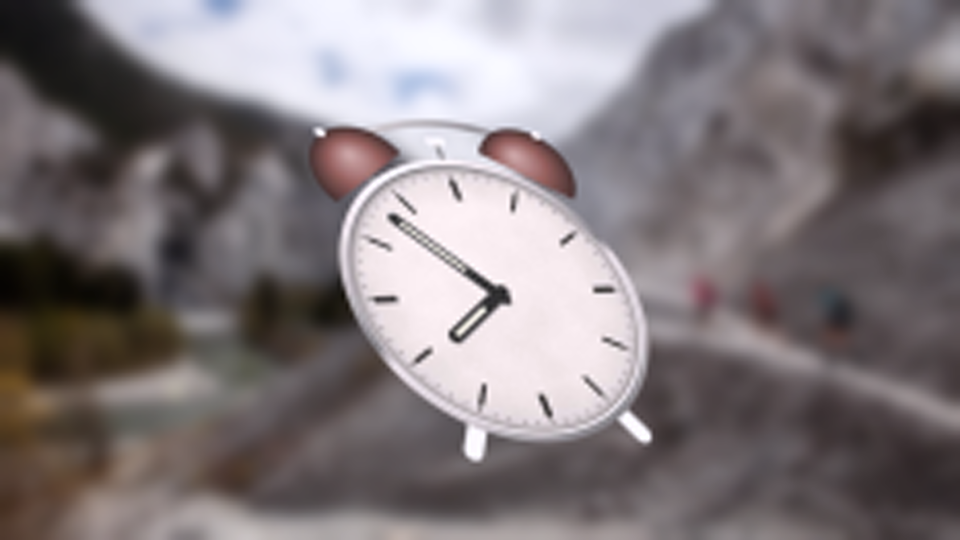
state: 7:53
